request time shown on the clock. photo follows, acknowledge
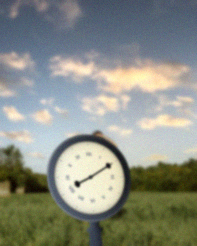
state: 8:10
